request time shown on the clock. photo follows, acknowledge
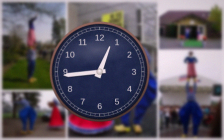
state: 12:44
